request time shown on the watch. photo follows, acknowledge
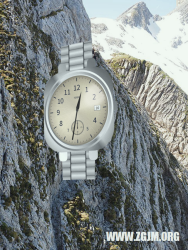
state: 12:32
